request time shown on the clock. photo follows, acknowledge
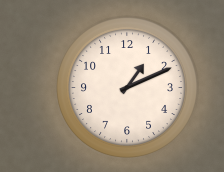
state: 1:11
